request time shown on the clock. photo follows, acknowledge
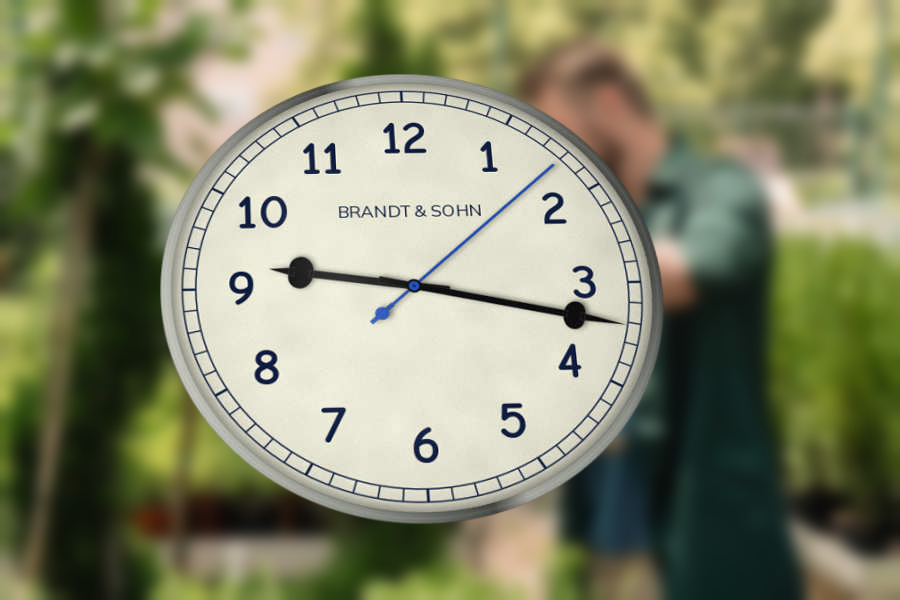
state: 9:17:08
